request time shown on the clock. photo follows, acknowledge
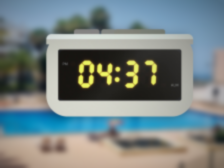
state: 4:37
